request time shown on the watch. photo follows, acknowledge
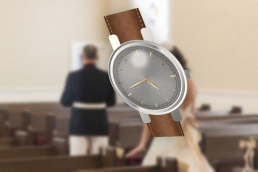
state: 4:42
